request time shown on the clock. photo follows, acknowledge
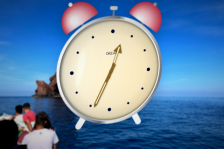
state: 12:34
